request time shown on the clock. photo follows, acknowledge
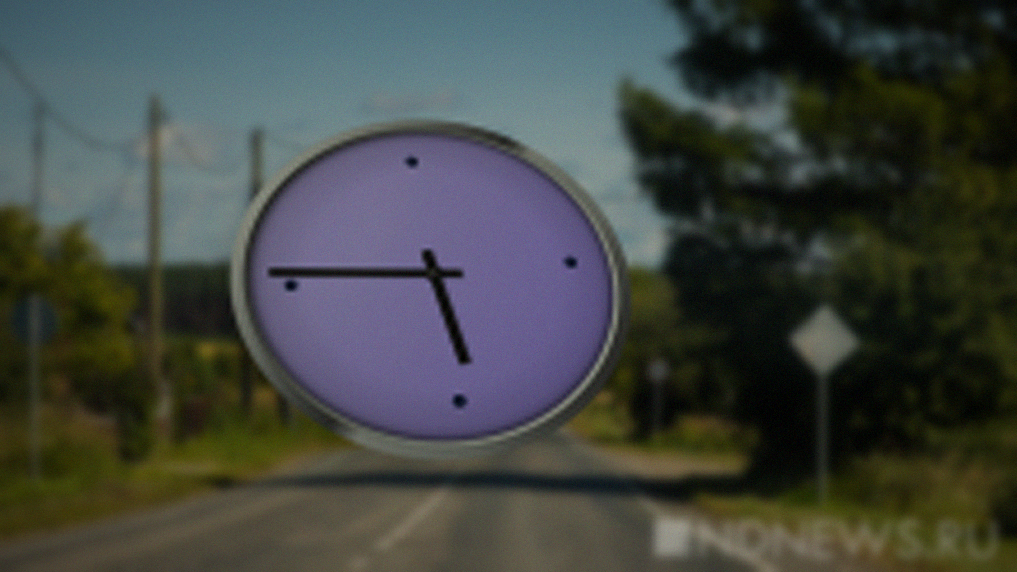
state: 5:46
